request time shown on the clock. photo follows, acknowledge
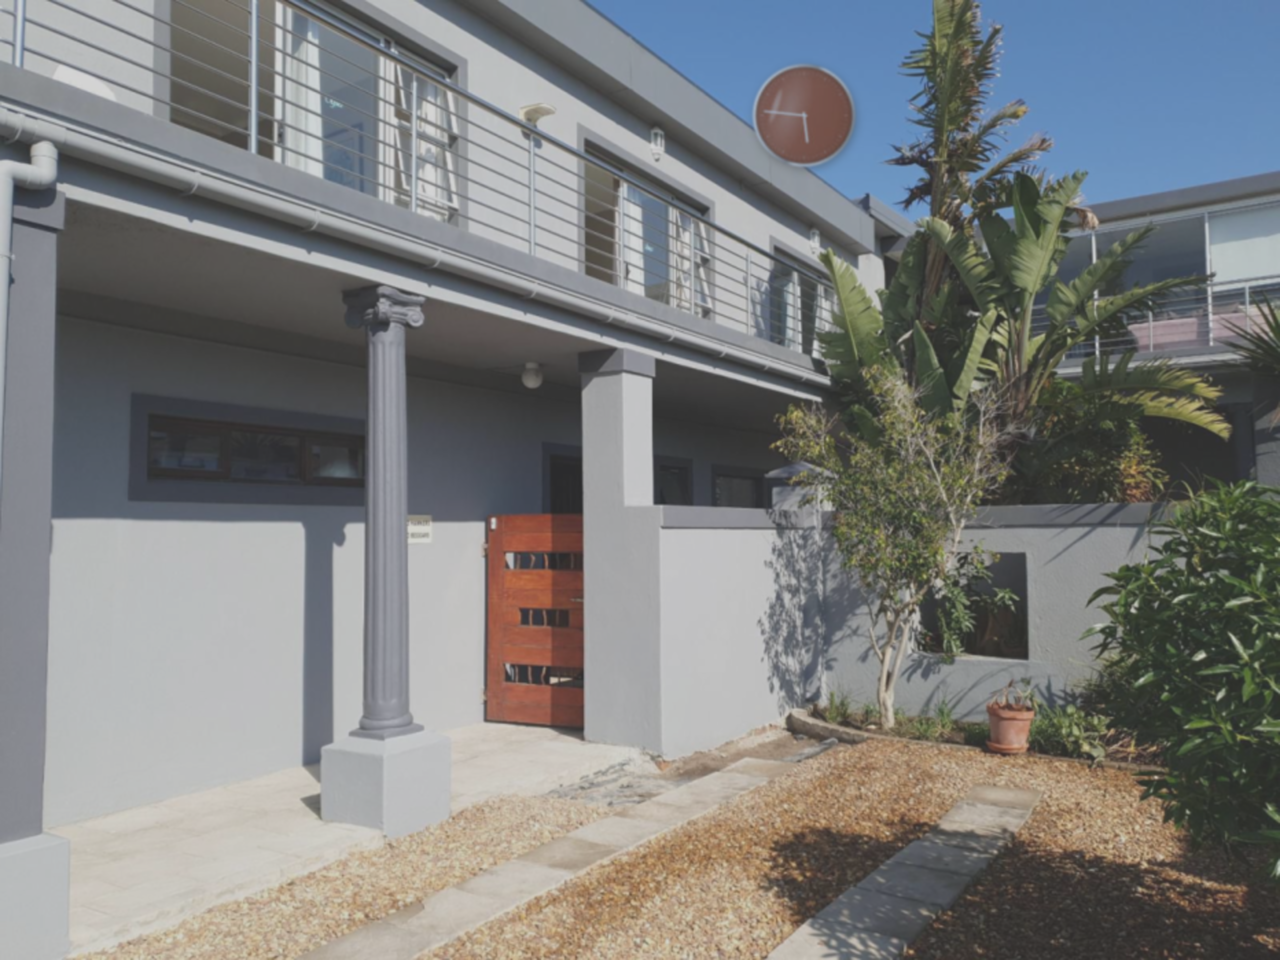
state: 5:46
